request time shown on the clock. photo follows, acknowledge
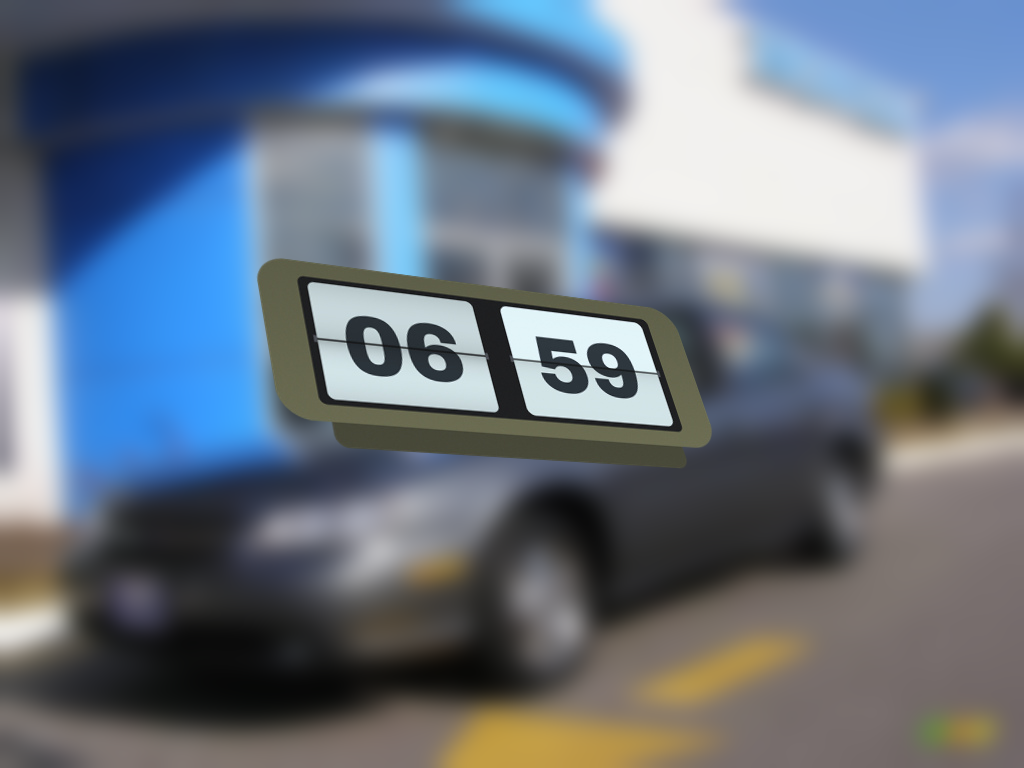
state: 6:59
